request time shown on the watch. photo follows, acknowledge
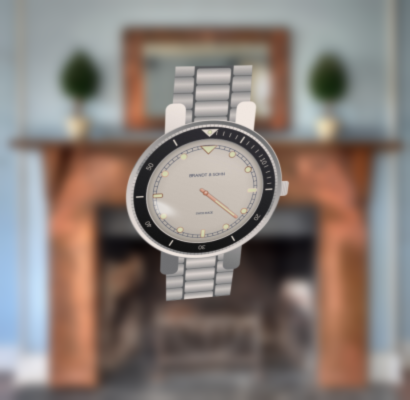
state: 4:22
